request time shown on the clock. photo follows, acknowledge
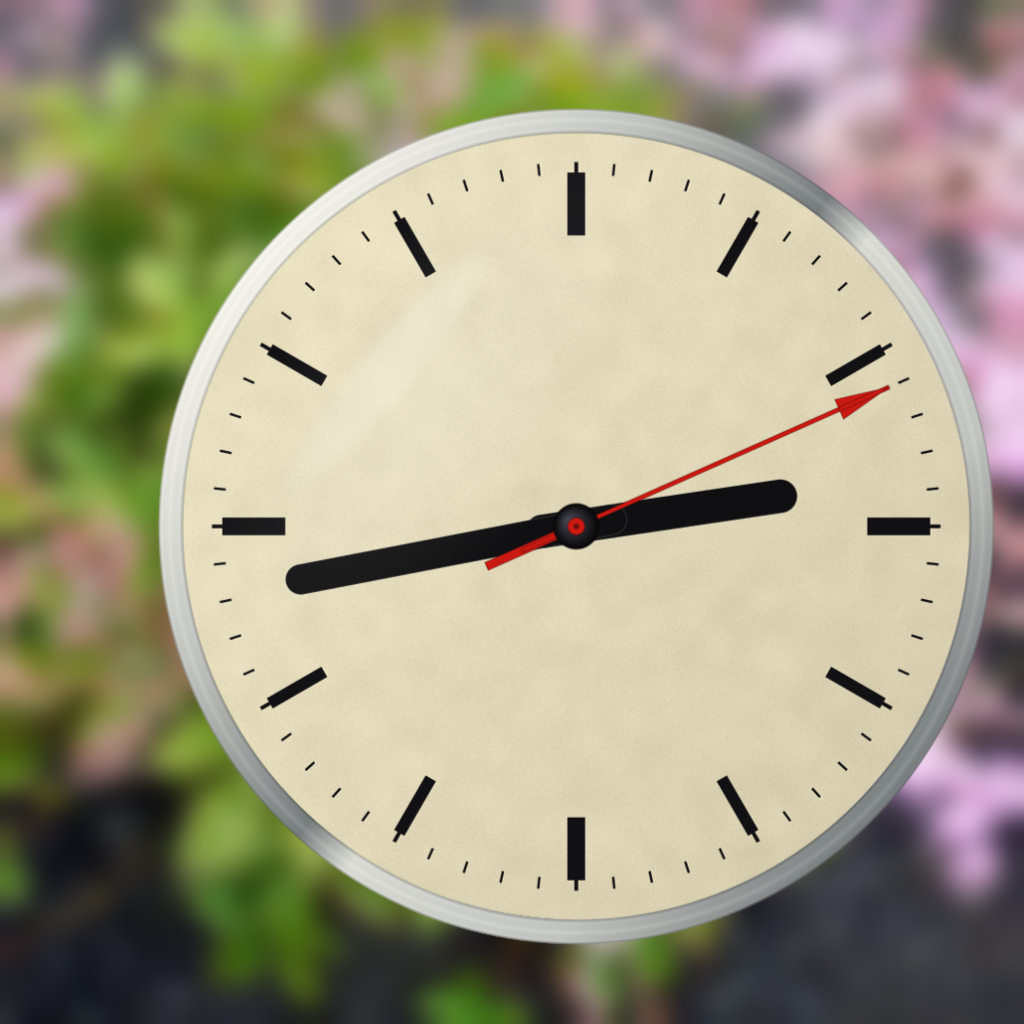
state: 2:43:11
